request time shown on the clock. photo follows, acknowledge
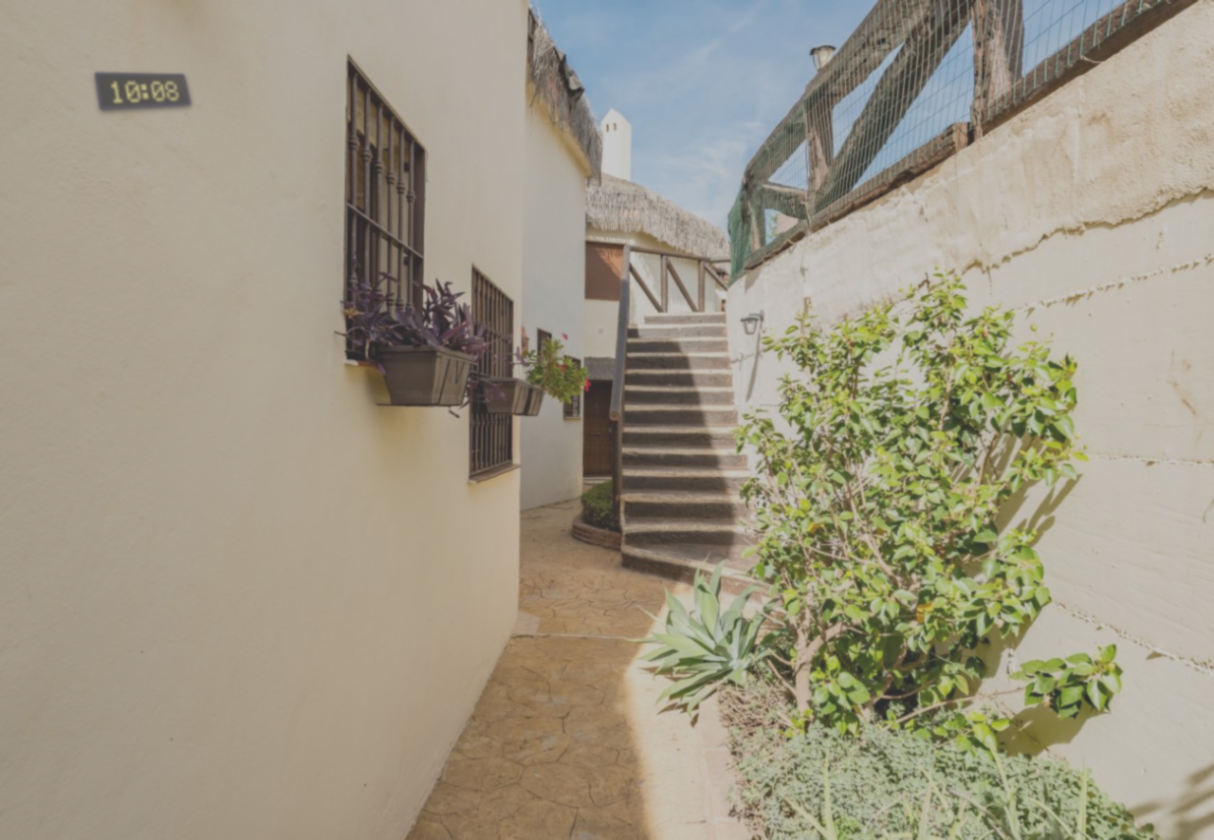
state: 10:08
